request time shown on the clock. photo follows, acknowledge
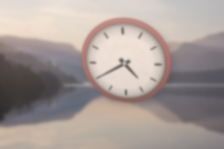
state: 4:40
